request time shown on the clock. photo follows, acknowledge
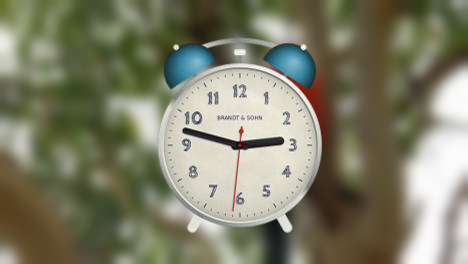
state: 2:47:31
